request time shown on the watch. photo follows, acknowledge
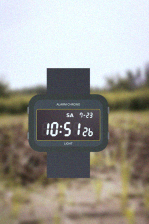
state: 10:51:26
